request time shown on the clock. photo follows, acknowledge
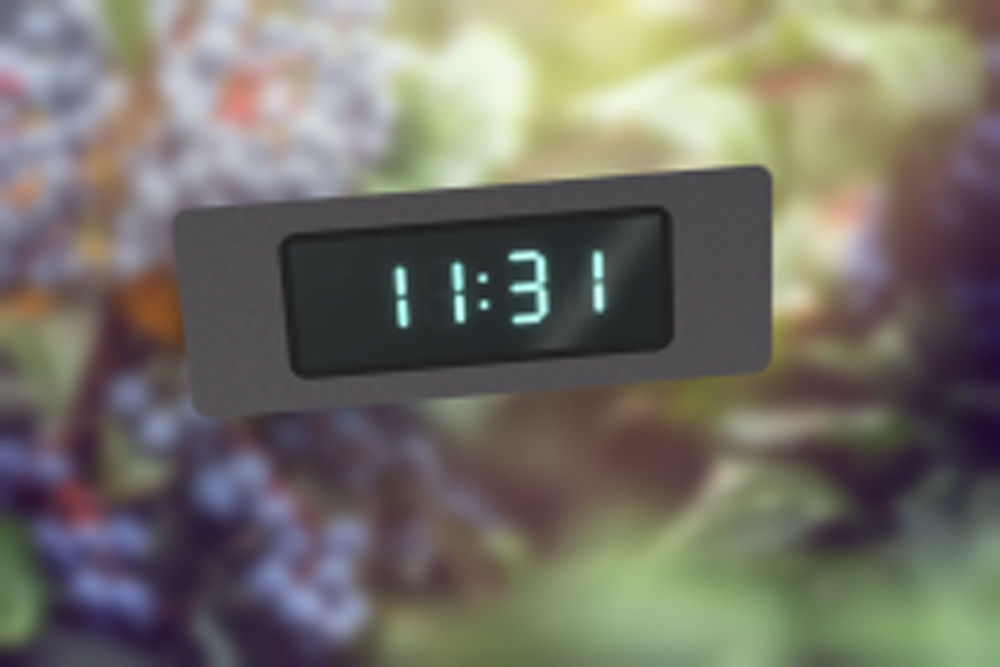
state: 11:31
